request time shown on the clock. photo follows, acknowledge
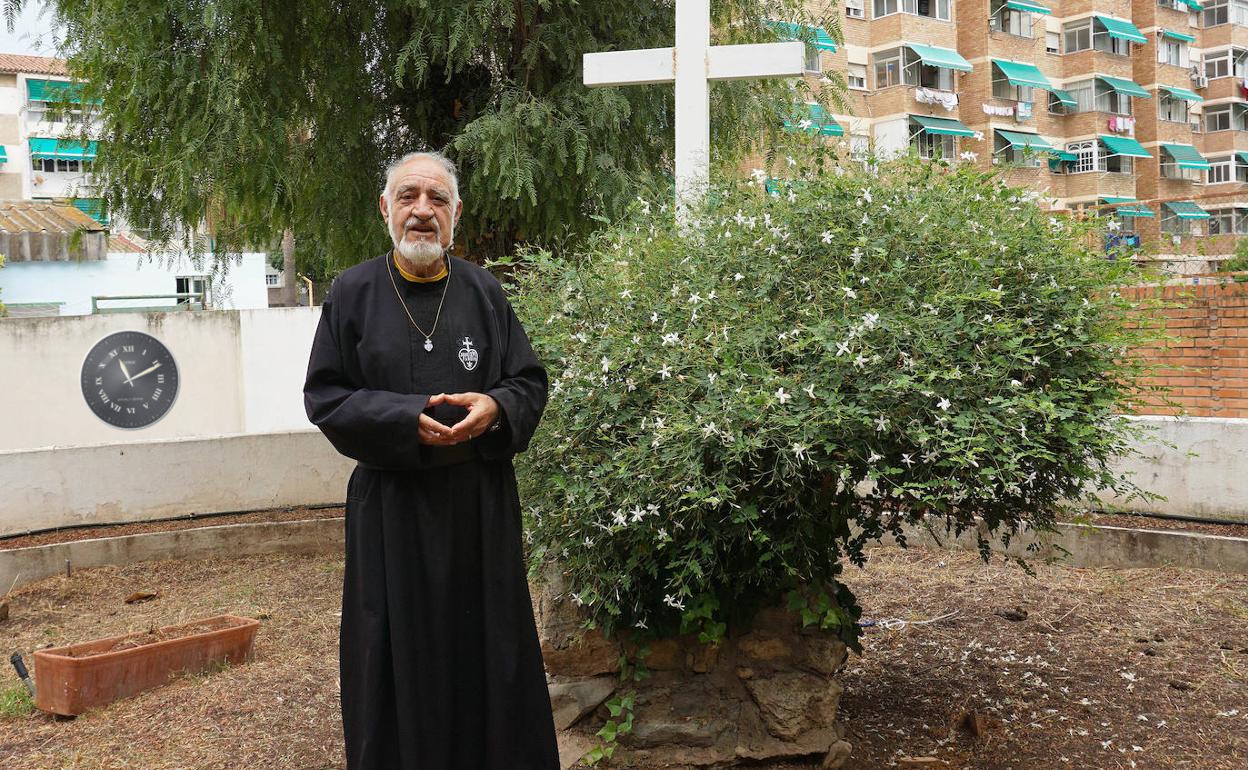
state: 11:11
